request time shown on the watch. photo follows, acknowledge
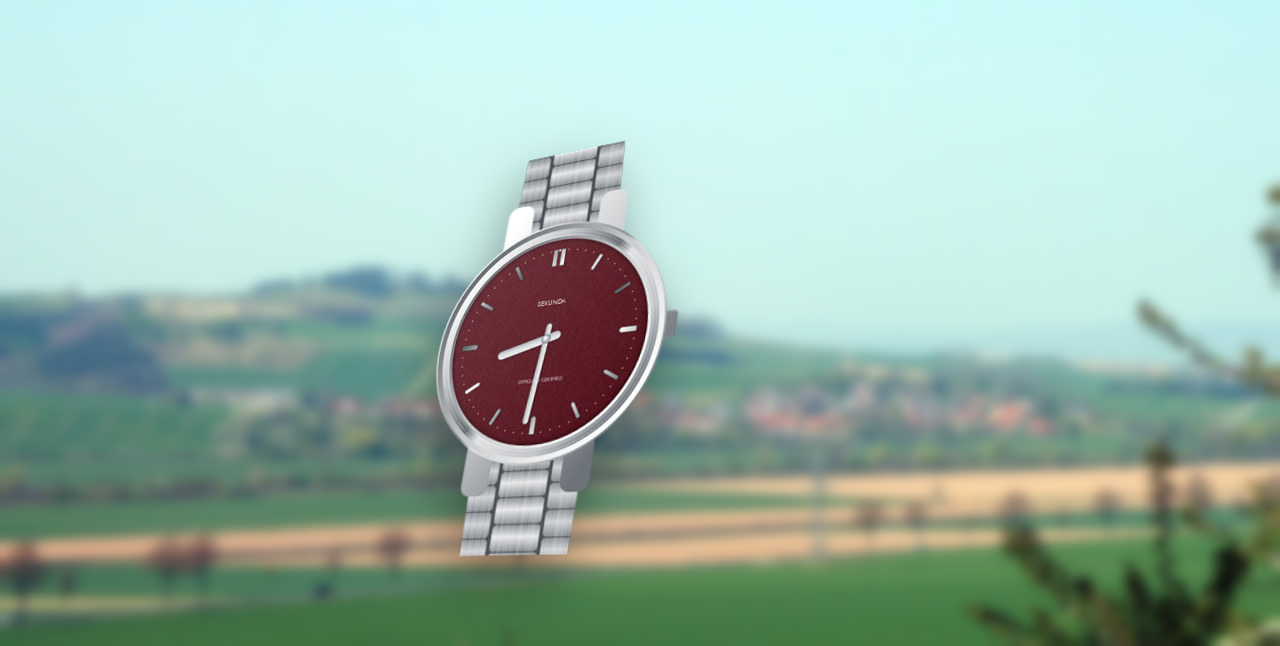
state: 8:31
